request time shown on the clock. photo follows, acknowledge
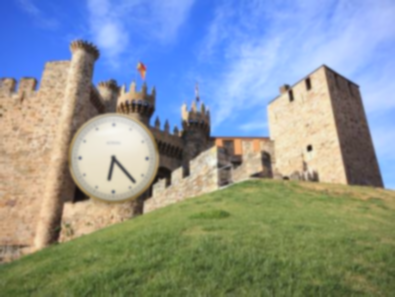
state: 6:23
